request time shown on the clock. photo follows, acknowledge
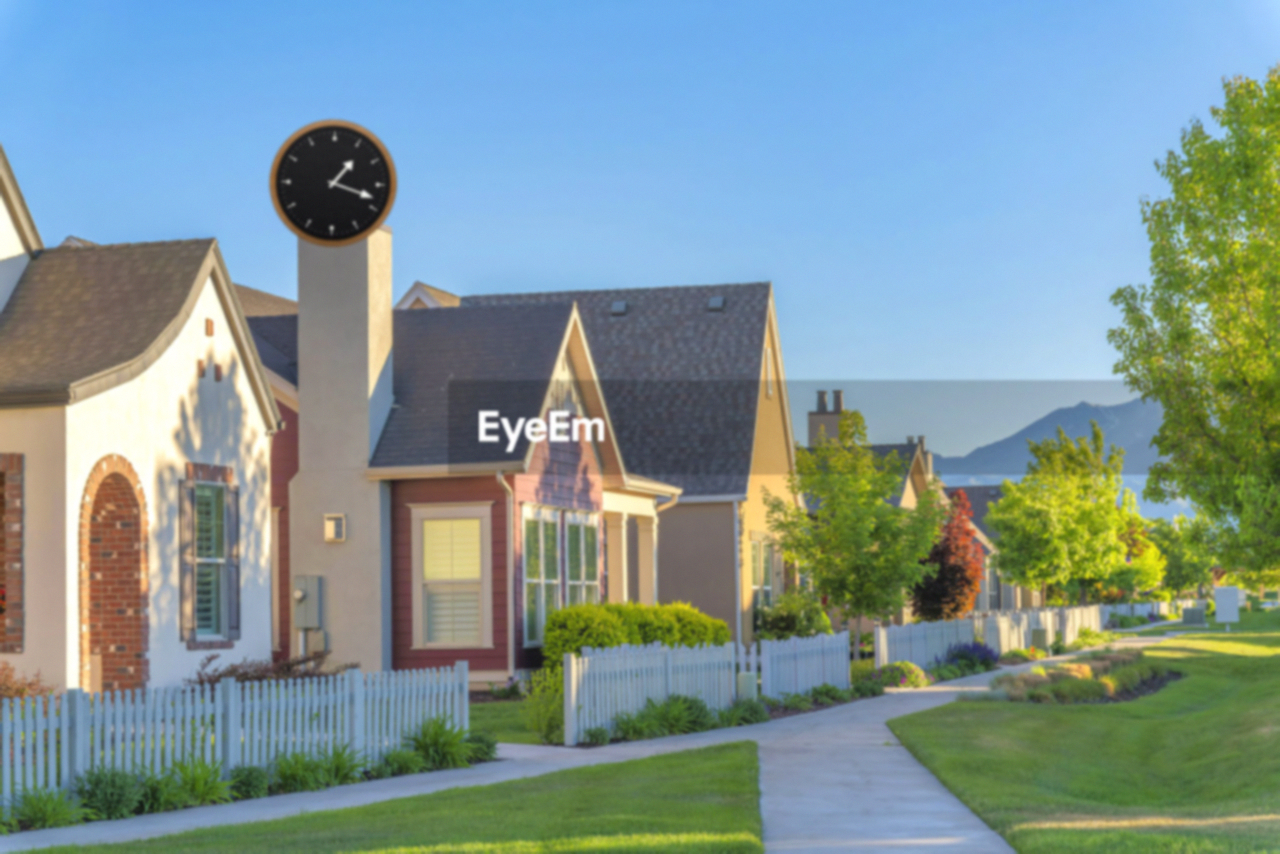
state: 1:18
